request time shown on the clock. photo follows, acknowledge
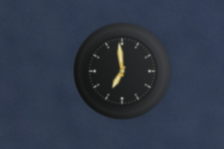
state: 6:59
